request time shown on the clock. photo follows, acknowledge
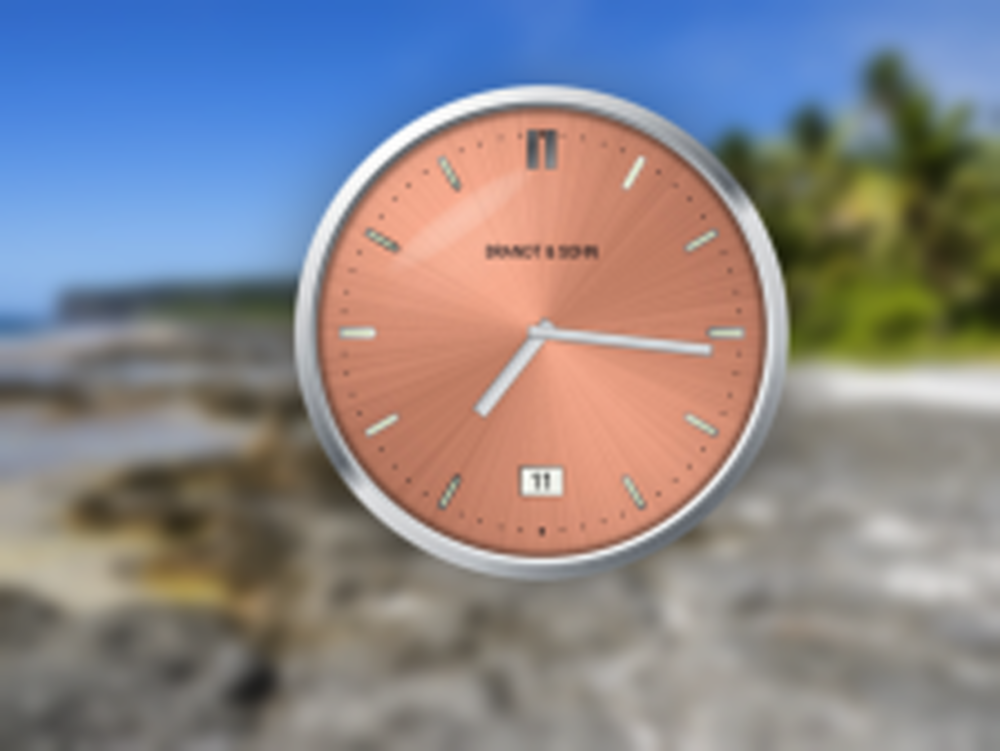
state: 7:16
